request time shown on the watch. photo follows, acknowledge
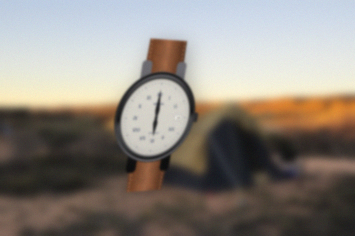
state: 6:00
